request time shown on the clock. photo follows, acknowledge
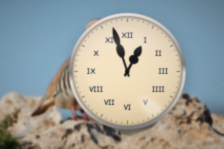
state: 12:57
